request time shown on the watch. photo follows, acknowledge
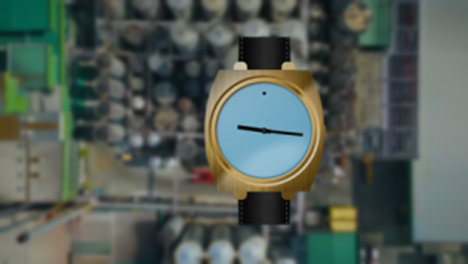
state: 9:16
